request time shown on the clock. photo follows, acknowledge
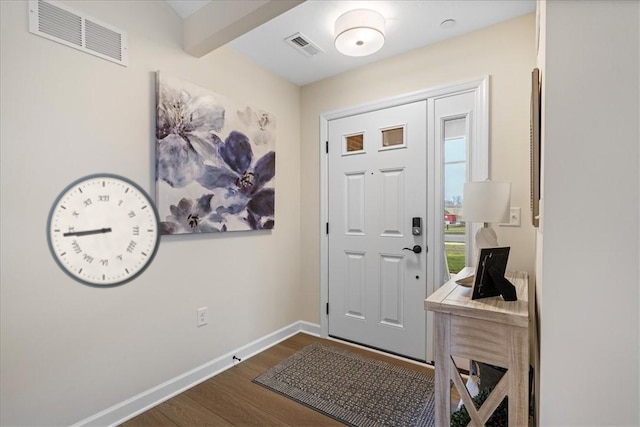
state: 8:44
